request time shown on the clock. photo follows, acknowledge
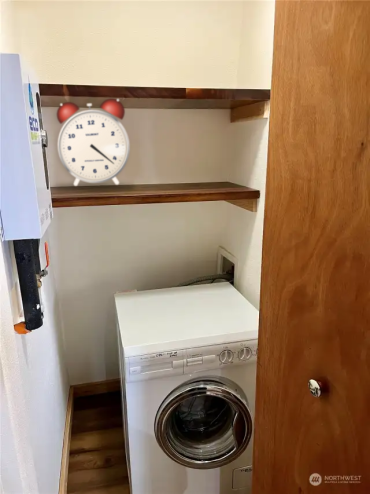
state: 4:22
